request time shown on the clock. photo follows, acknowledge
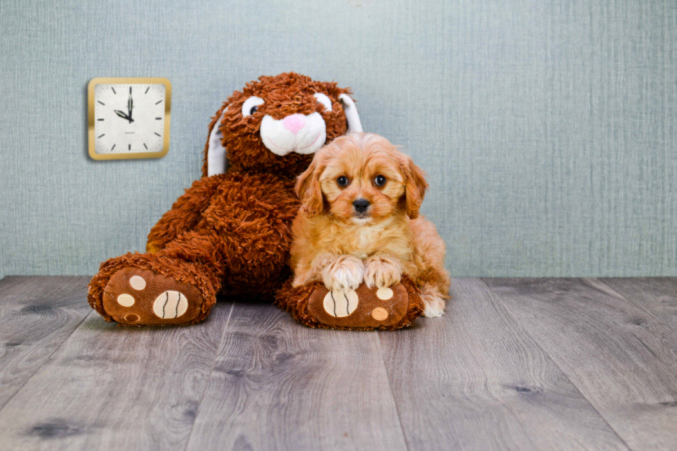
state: 10:00
